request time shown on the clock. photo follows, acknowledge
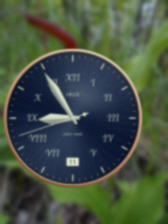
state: 8:54:42
